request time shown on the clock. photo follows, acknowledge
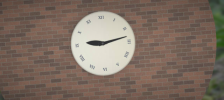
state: 9:13
